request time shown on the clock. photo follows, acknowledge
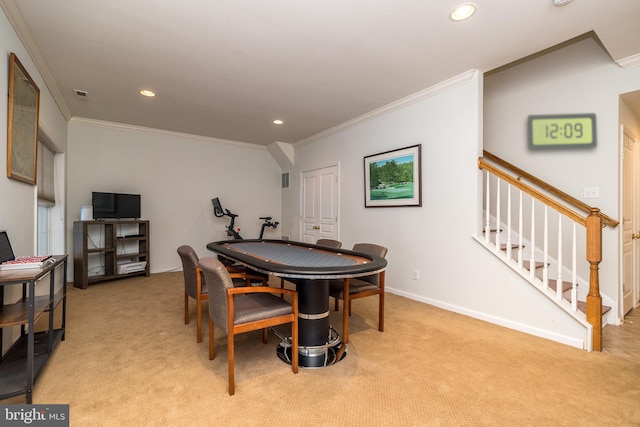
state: 12:09
